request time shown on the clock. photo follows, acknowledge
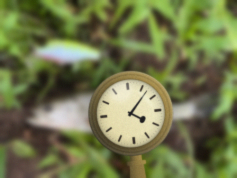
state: 4:07
